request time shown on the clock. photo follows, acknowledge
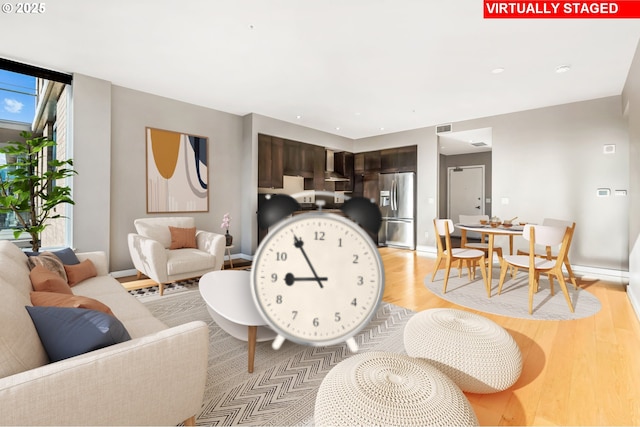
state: 8:55
